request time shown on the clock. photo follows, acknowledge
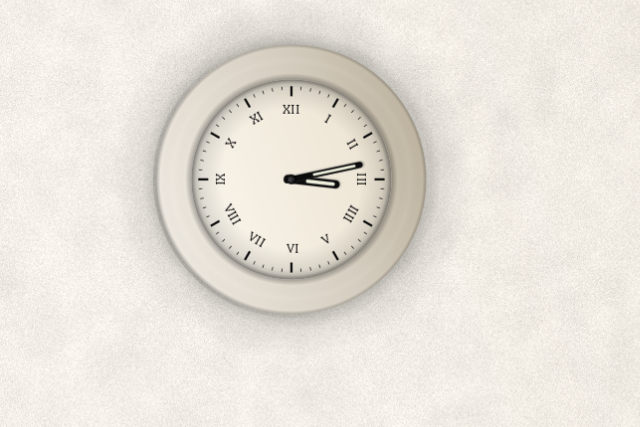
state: 3:13
